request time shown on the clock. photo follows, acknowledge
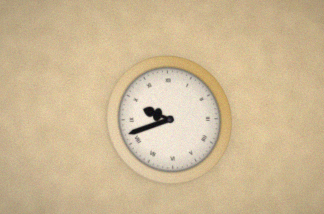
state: 9:42
